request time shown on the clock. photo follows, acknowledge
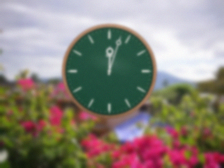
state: 12:03
